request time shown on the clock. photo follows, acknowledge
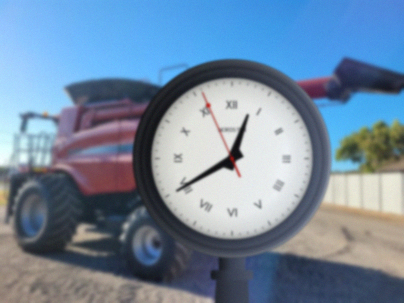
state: 12:39:56
